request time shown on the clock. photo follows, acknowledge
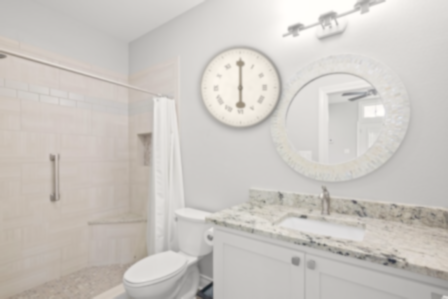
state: 6:00
